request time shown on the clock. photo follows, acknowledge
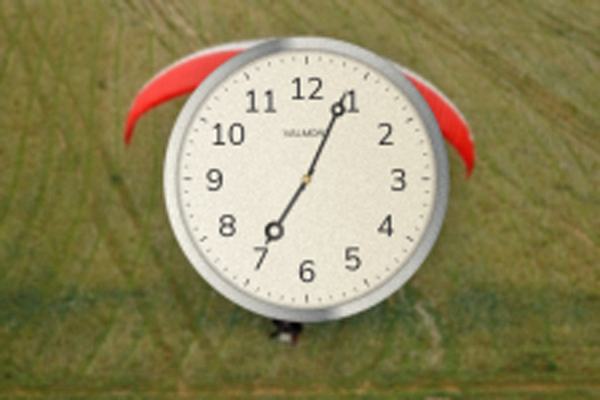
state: 7:04
